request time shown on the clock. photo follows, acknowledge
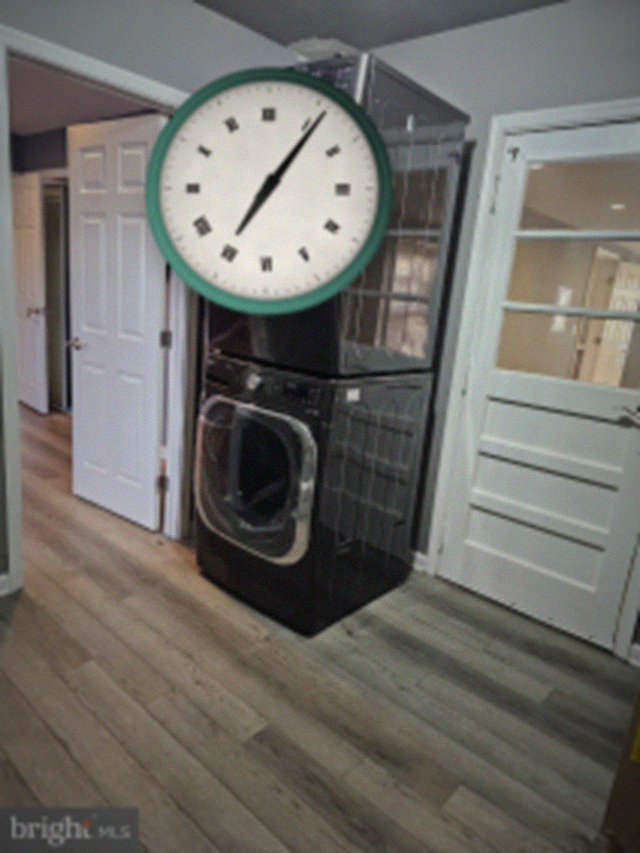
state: 7:06
